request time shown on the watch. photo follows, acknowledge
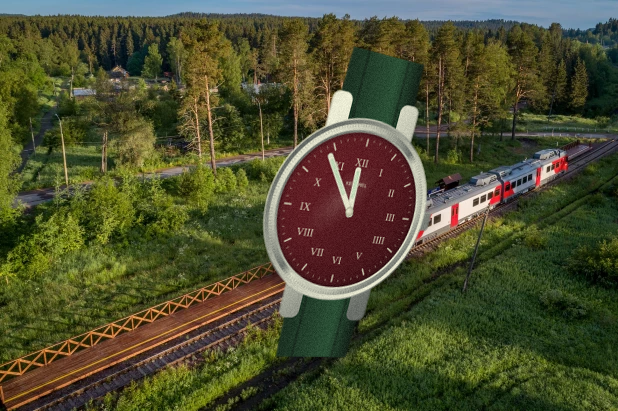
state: 11:54
